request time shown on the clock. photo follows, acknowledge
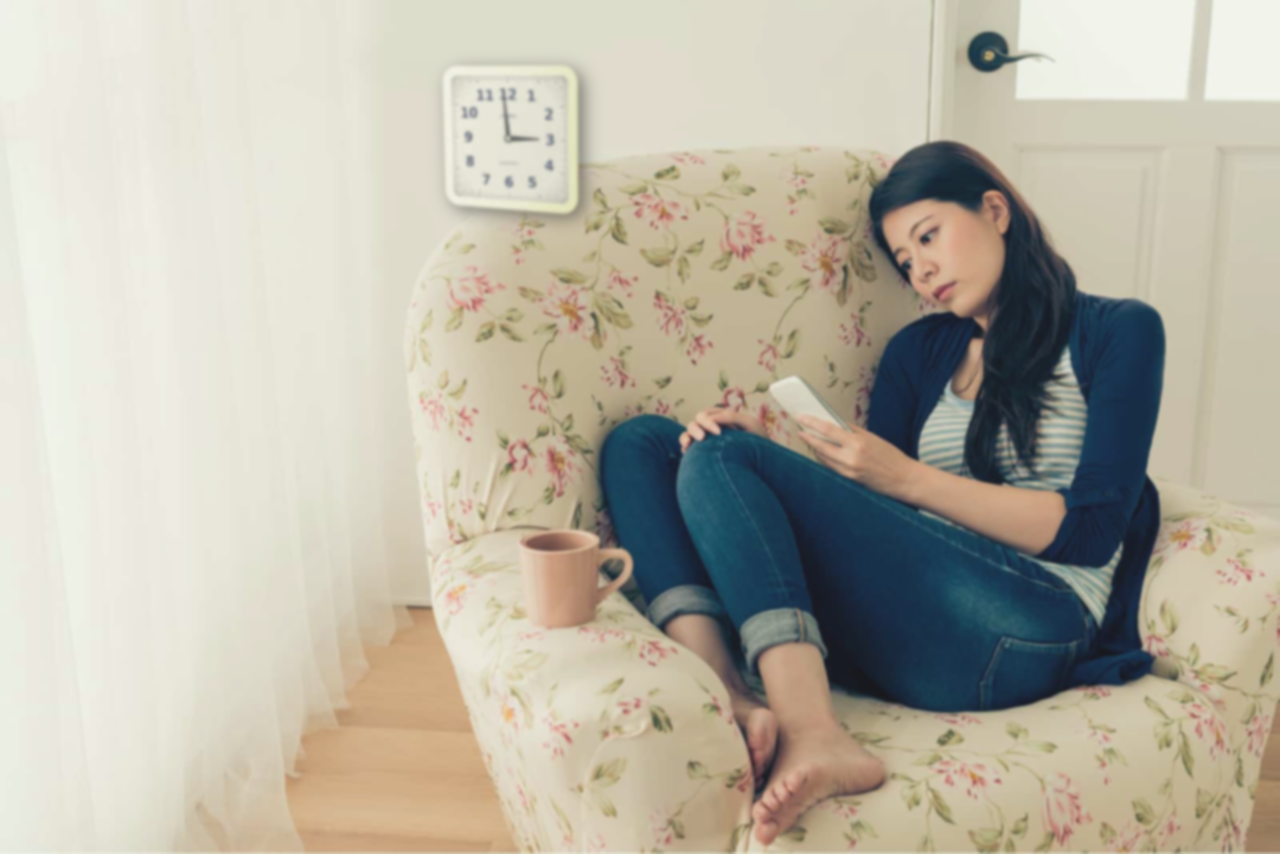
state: 2:59
